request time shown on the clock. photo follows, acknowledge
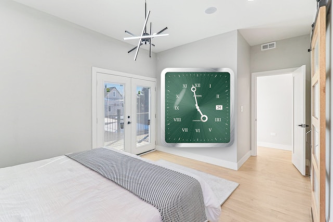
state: 4:58
